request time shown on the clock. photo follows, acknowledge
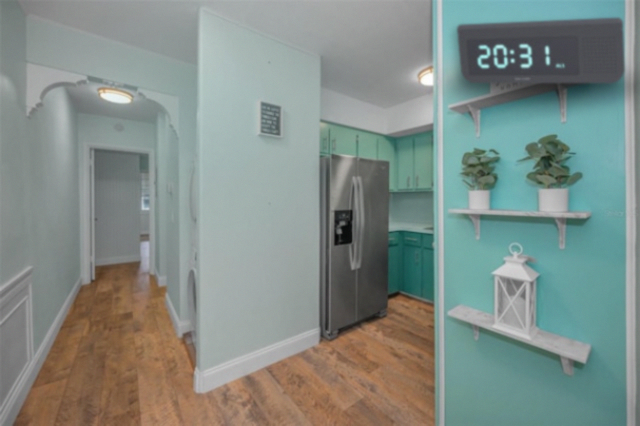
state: 20:31
